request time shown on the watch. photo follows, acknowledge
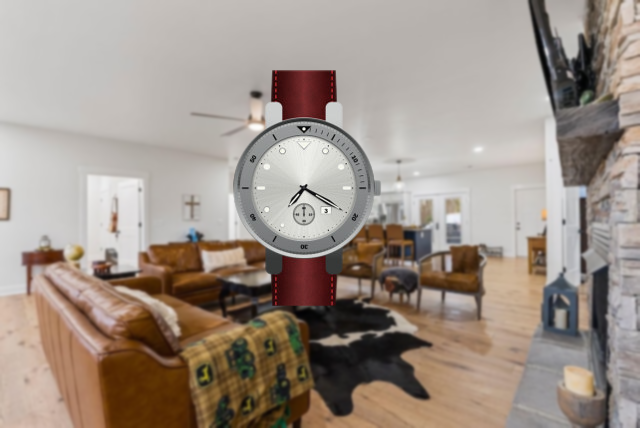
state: 7:20
